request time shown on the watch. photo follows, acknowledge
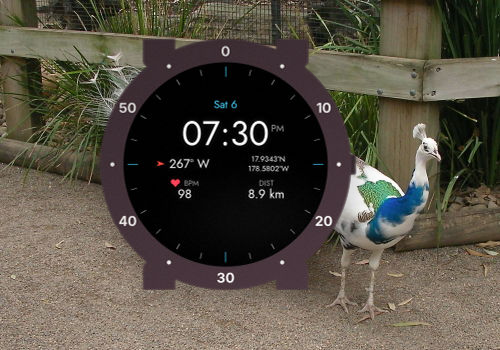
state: 7:30
